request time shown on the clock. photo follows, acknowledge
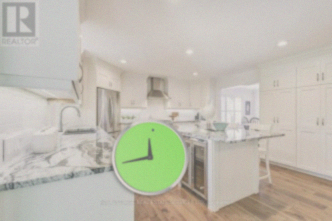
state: 11:42
